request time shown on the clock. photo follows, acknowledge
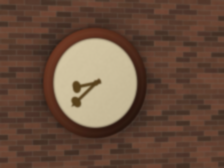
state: 8:38
